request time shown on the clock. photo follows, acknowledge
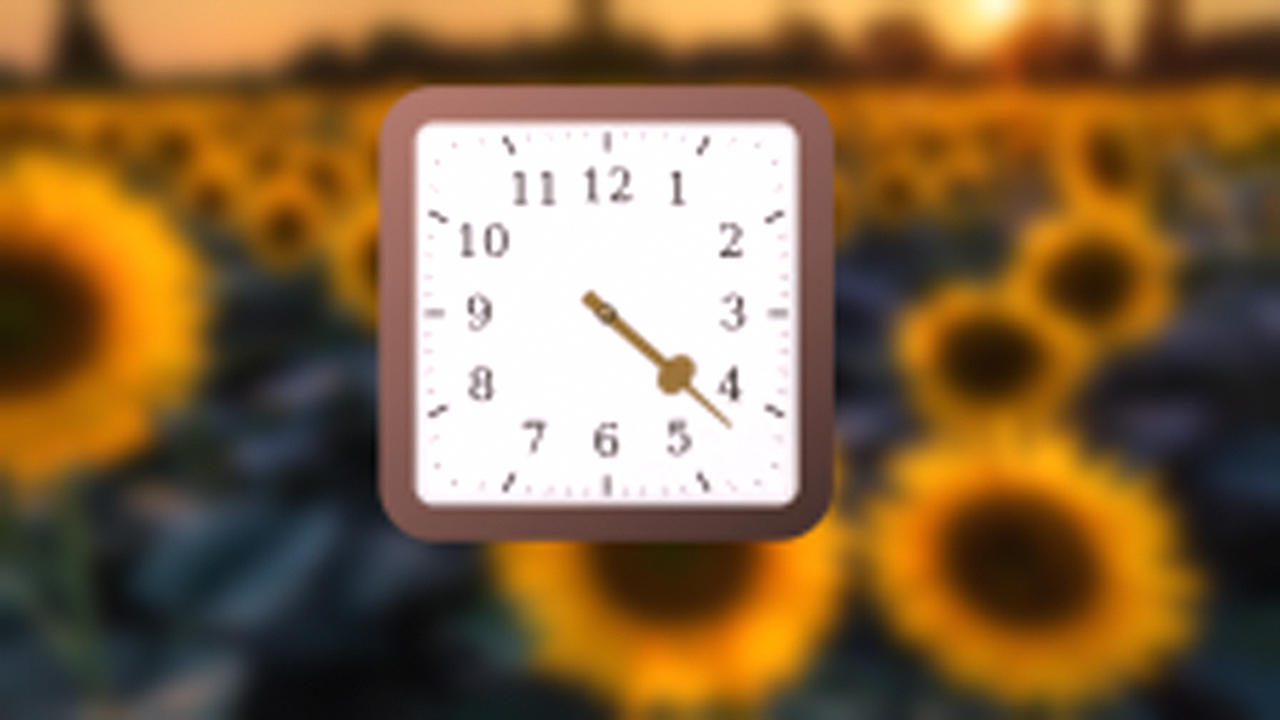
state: 4:22
